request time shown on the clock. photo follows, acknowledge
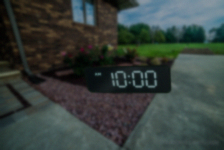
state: 10:00
